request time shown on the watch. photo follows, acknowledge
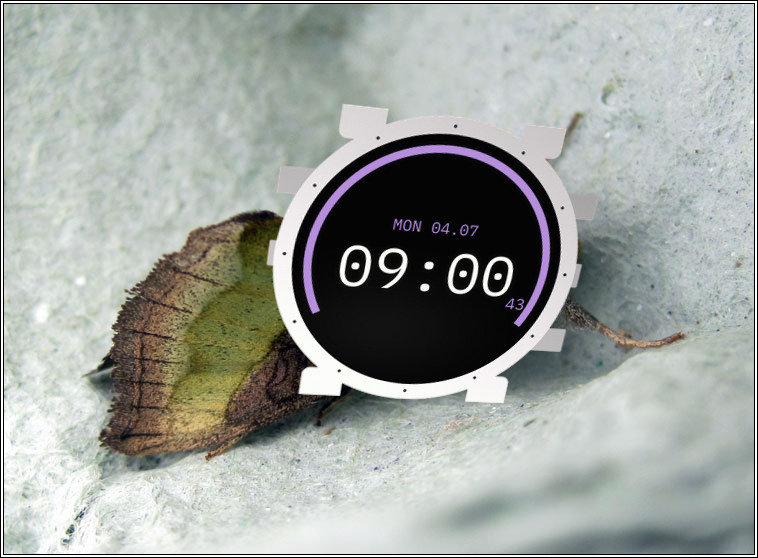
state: 9:00:43
